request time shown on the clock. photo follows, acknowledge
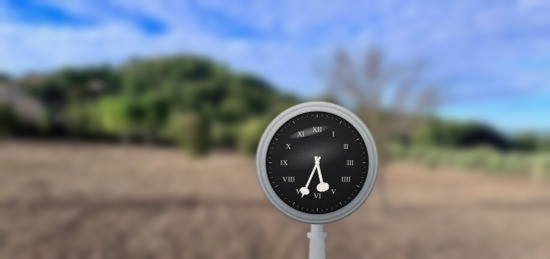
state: 5:34
